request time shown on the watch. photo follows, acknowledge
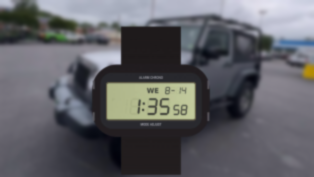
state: 1:35:58
